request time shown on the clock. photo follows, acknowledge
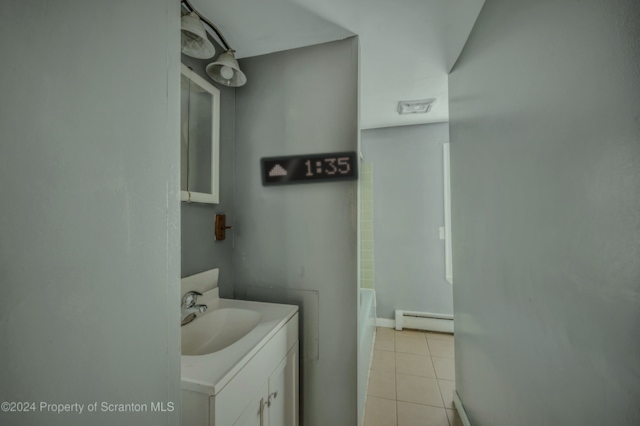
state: 1:35
